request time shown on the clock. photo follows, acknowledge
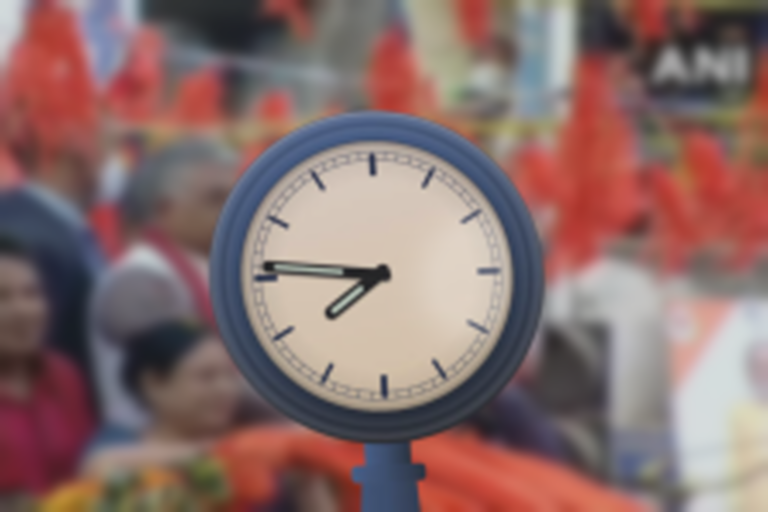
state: 7:46
